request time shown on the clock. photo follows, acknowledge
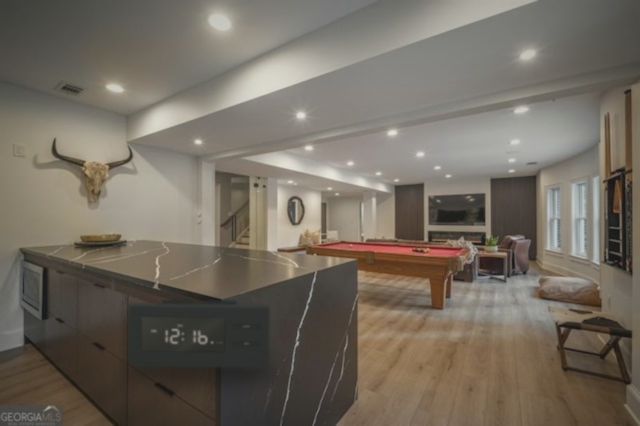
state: 12:16
